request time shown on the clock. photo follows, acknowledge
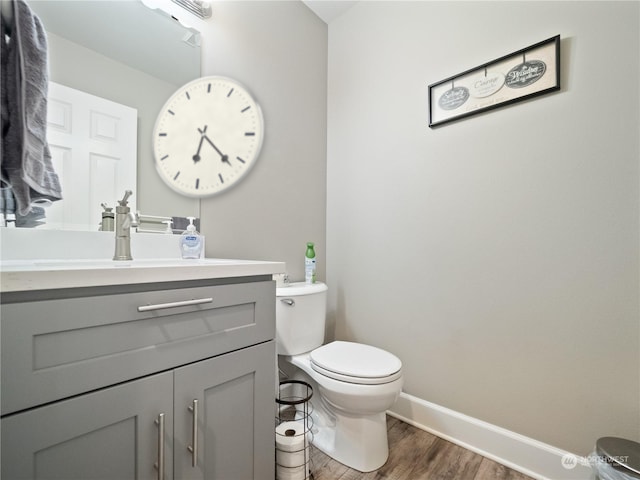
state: 6:22
